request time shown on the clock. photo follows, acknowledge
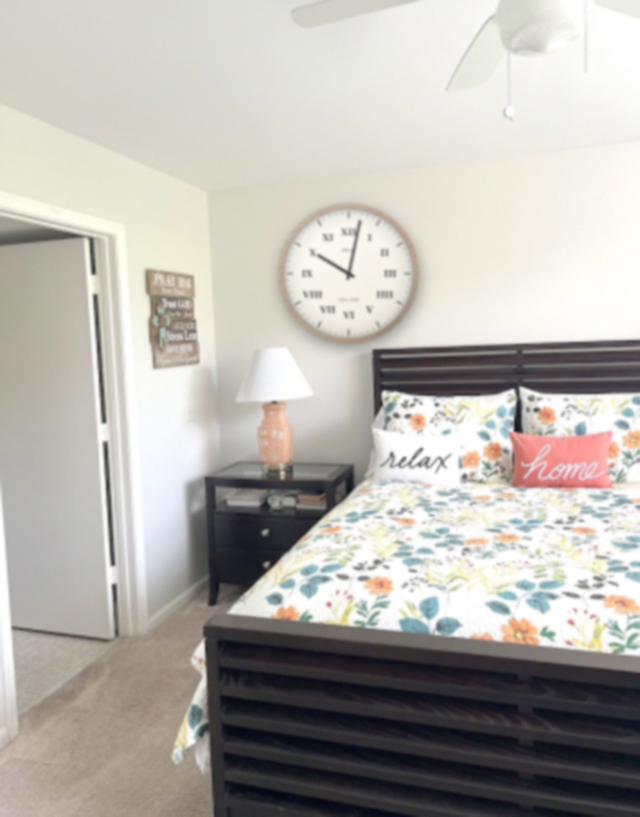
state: 10:02
